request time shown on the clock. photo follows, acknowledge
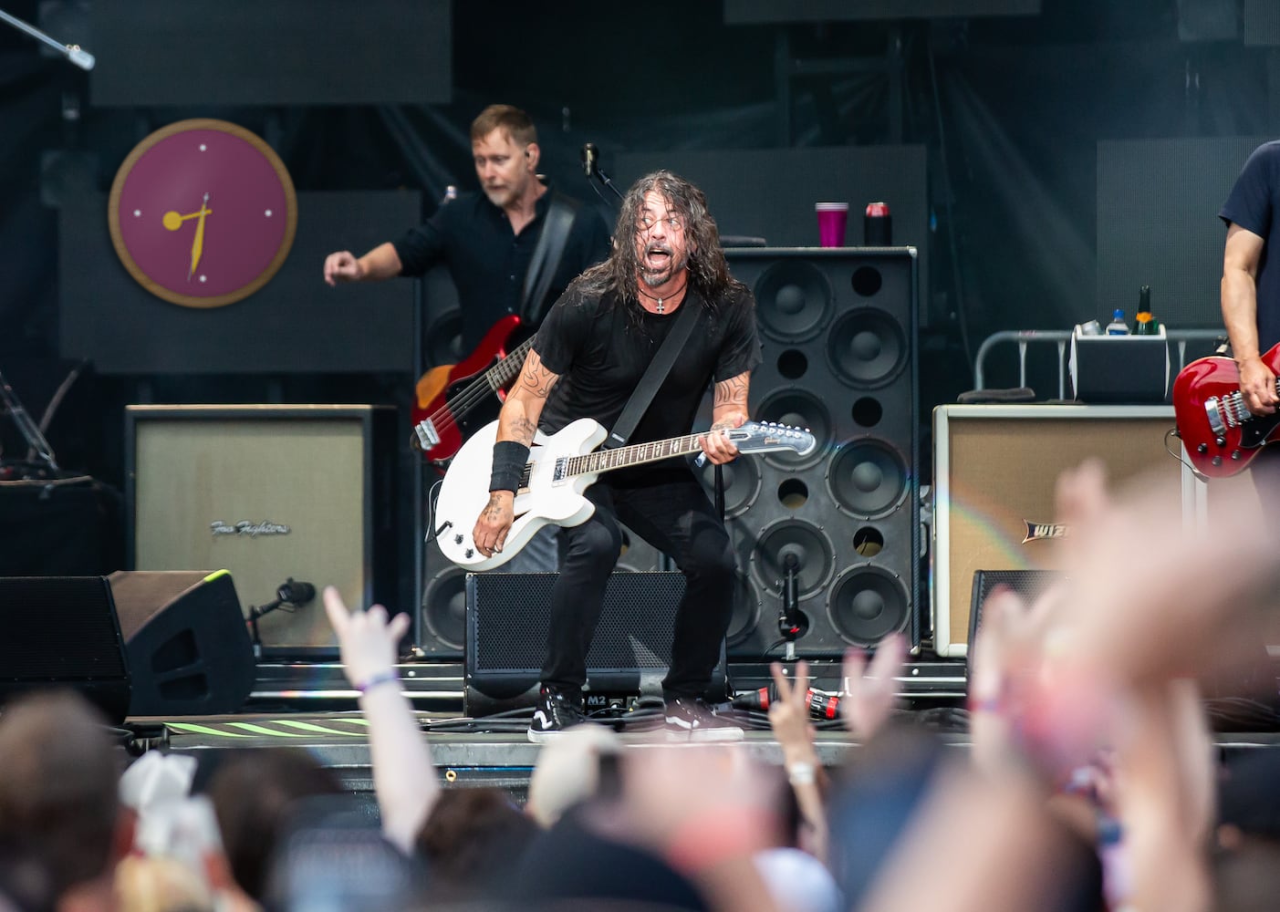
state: 8:31:32
